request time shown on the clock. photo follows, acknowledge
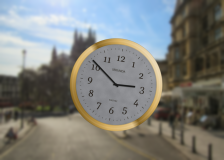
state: 2:51
